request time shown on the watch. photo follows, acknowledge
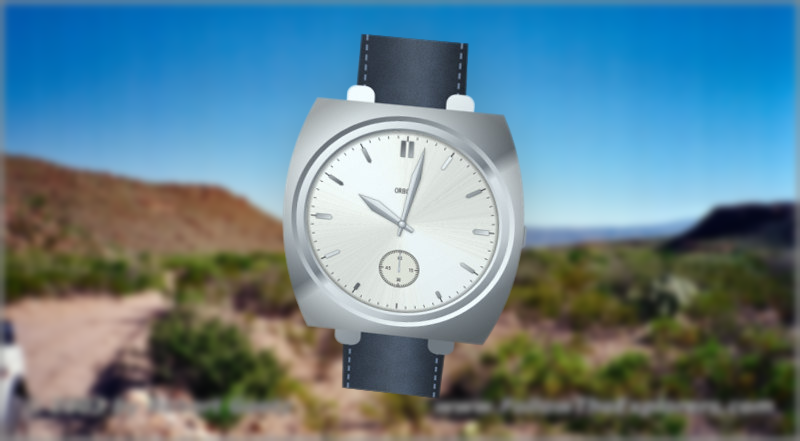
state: 10:02
